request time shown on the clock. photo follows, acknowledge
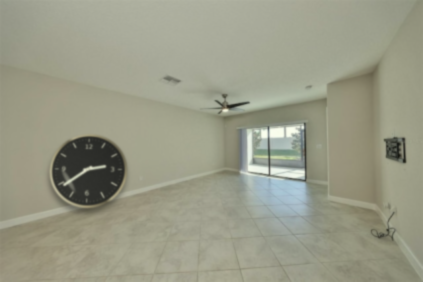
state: 2:39
